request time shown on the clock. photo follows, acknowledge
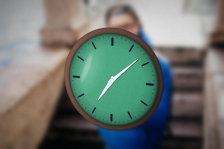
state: 7:08
